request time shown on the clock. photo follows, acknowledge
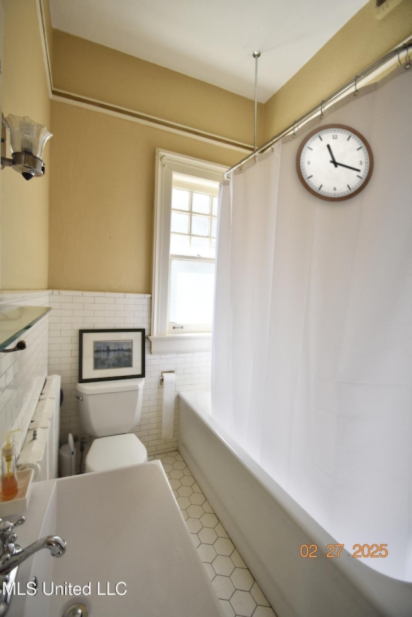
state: 11:18
